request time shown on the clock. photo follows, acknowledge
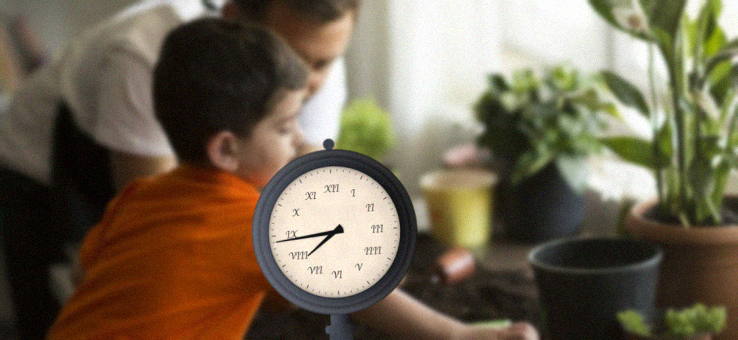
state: 7:44
